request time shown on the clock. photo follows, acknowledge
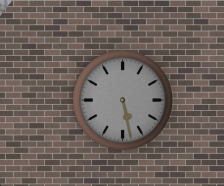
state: 5:28
